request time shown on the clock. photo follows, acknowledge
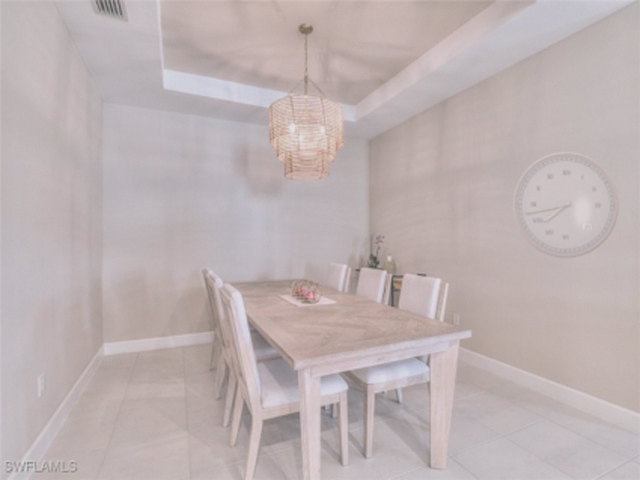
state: 7:43
